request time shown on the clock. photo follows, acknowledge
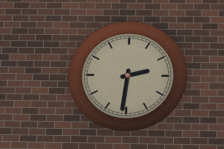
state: 2:31
